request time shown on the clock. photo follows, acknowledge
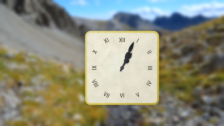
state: 1:04
